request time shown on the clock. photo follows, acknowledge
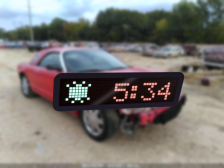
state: 5:34
